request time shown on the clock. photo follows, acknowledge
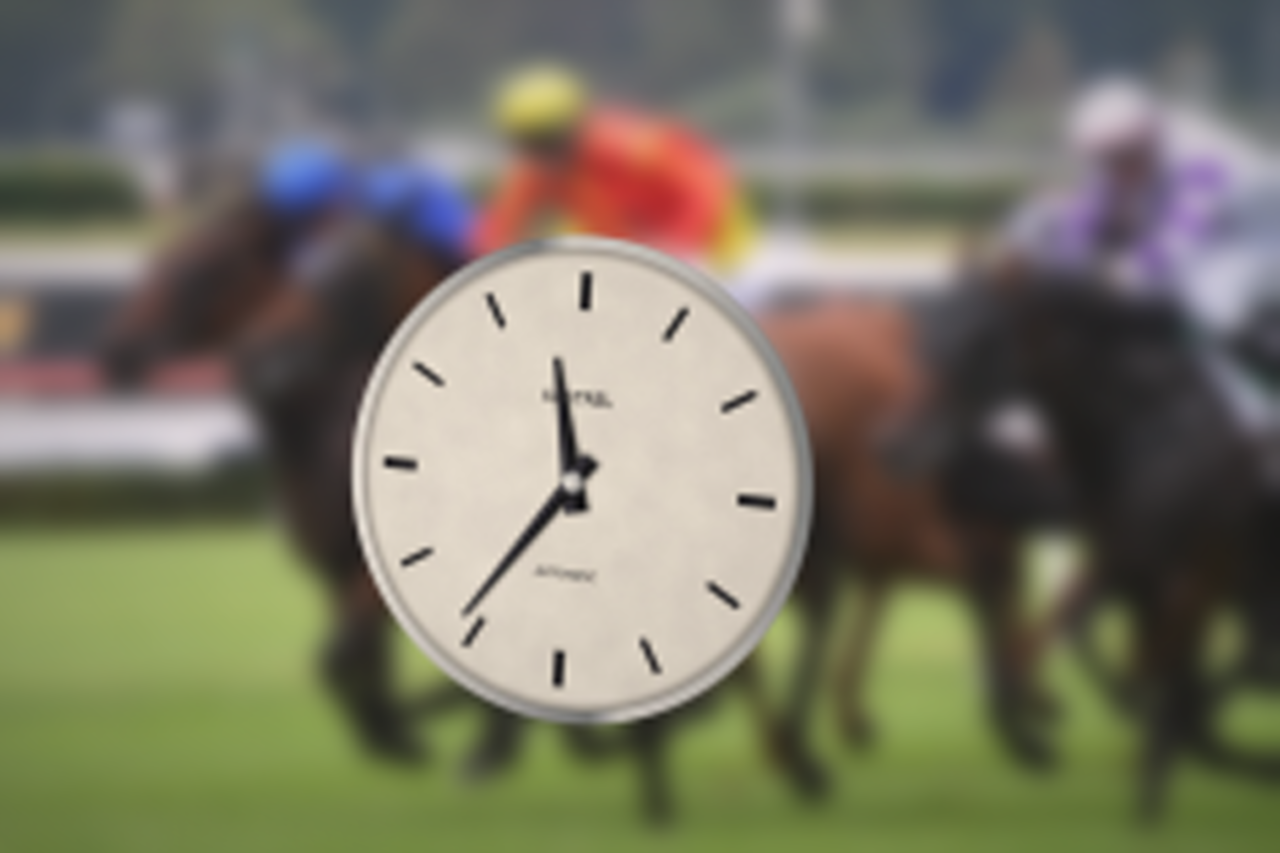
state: 11:36
